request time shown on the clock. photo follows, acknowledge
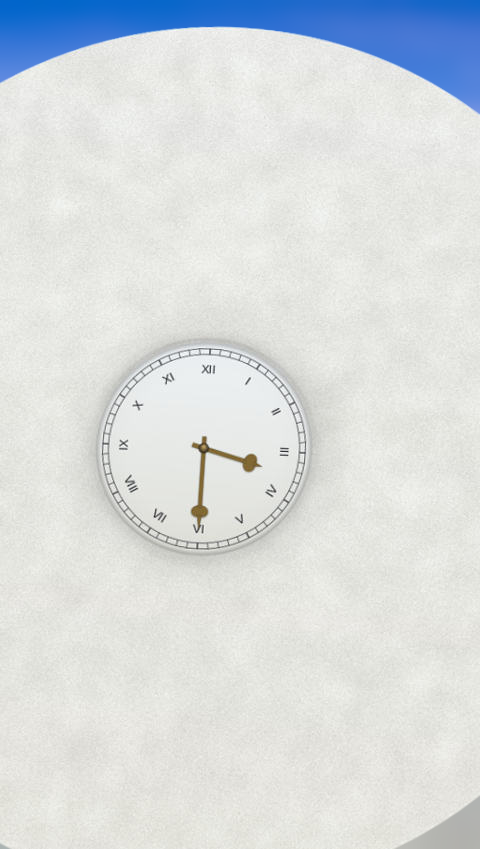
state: 3:30
